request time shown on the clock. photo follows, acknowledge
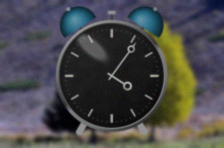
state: 4:06
